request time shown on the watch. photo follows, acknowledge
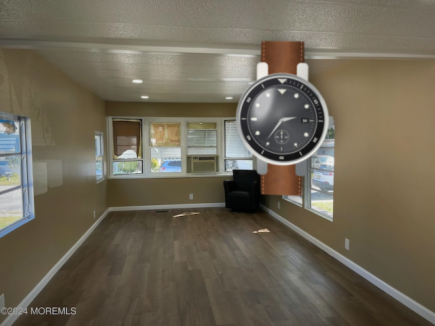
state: 2:36
